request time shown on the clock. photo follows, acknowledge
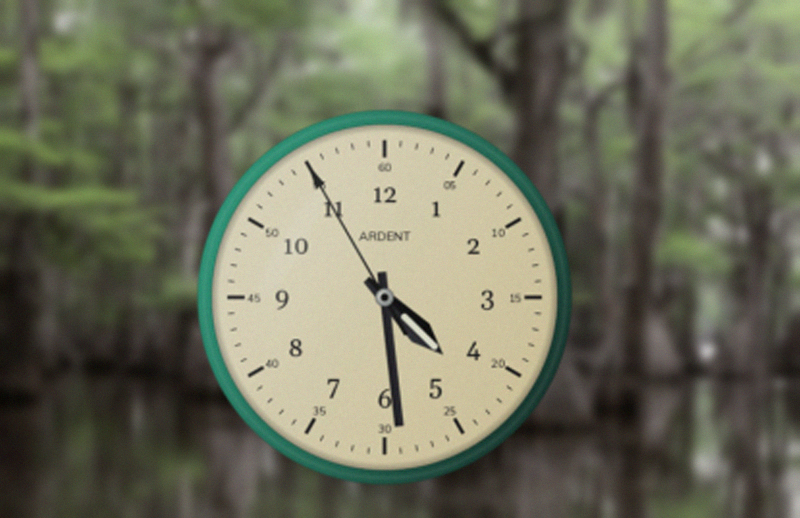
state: 4:28:55
